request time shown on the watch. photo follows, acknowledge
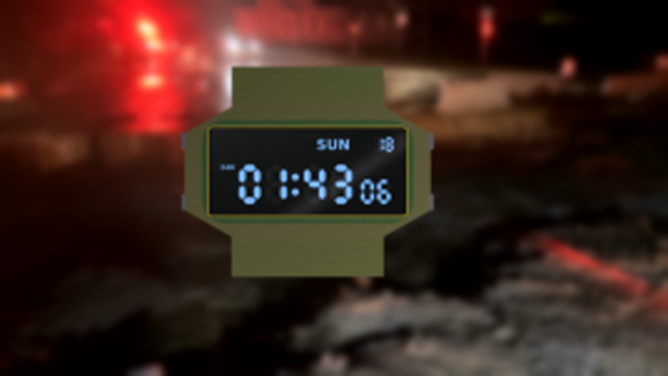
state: 1:43:06
